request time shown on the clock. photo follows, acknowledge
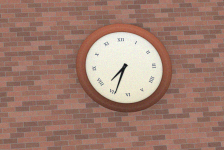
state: 7:34
